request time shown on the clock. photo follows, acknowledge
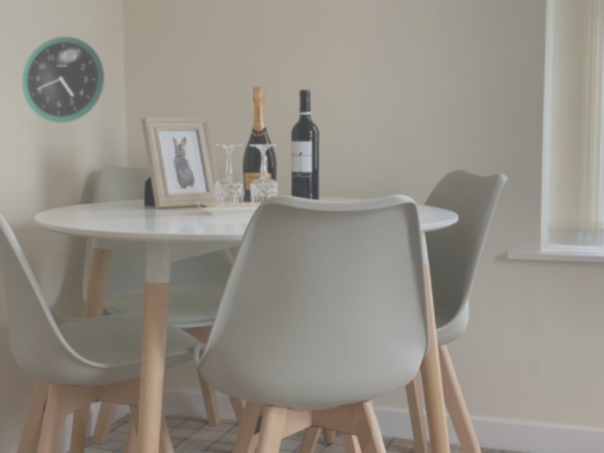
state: 4:41
